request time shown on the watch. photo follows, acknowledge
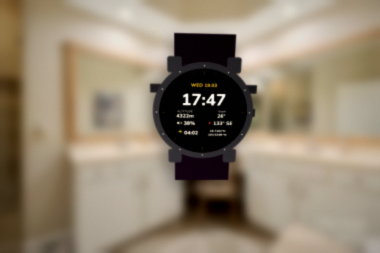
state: 17:47
